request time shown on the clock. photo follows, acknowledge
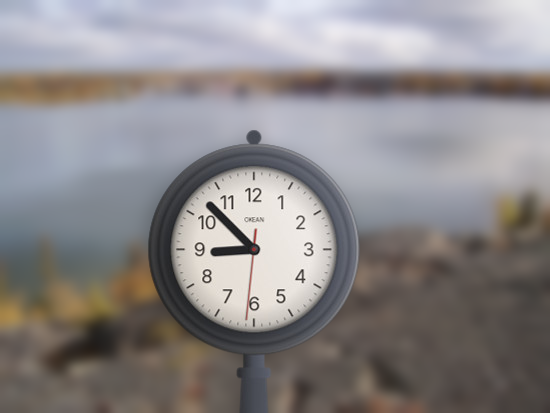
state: 8:52:31
